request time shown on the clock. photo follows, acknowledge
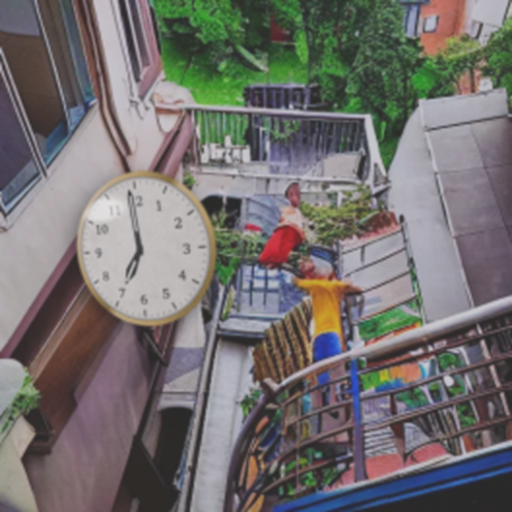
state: 6:59
